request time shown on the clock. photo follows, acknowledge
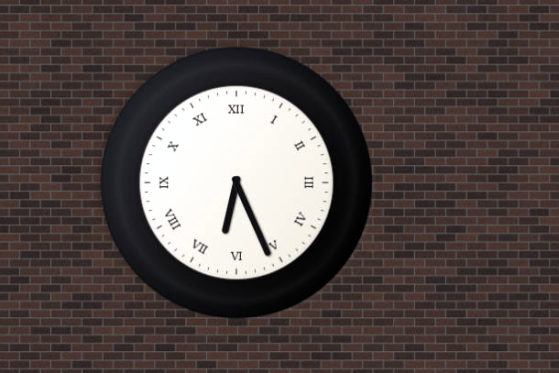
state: 6:26
